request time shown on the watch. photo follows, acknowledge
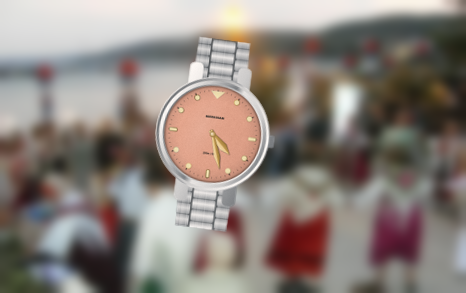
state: 4:27
